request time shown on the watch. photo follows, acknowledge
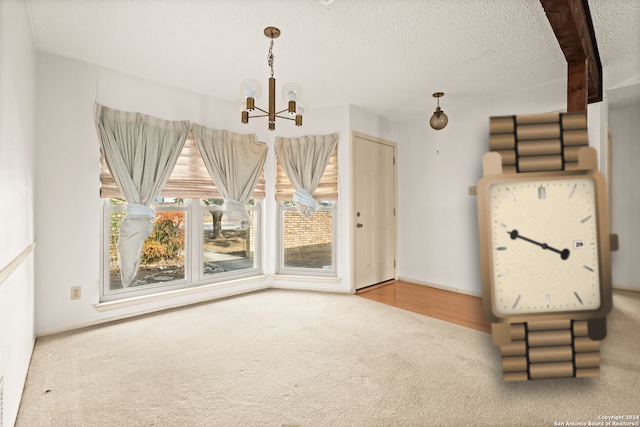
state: 3:49
